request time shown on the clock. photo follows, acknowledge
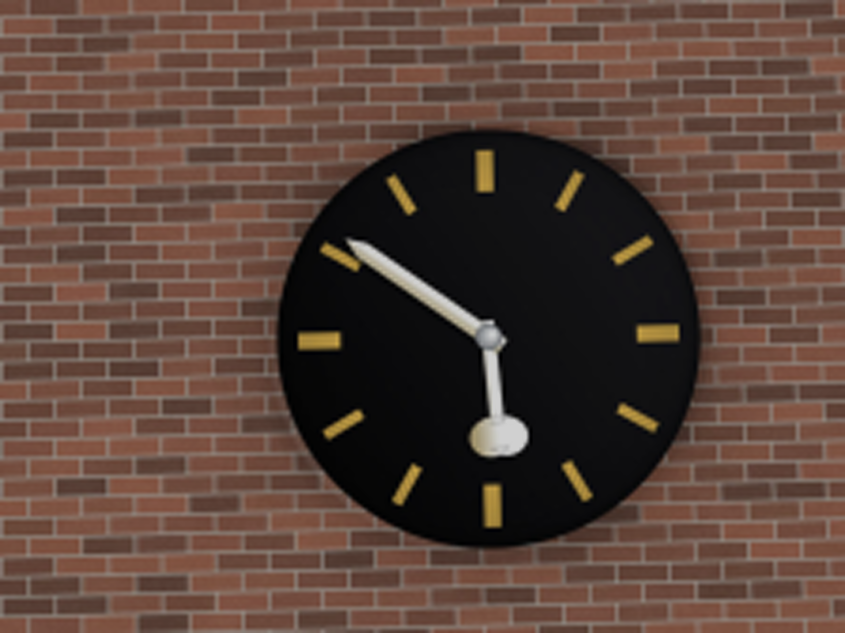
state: 5:51
